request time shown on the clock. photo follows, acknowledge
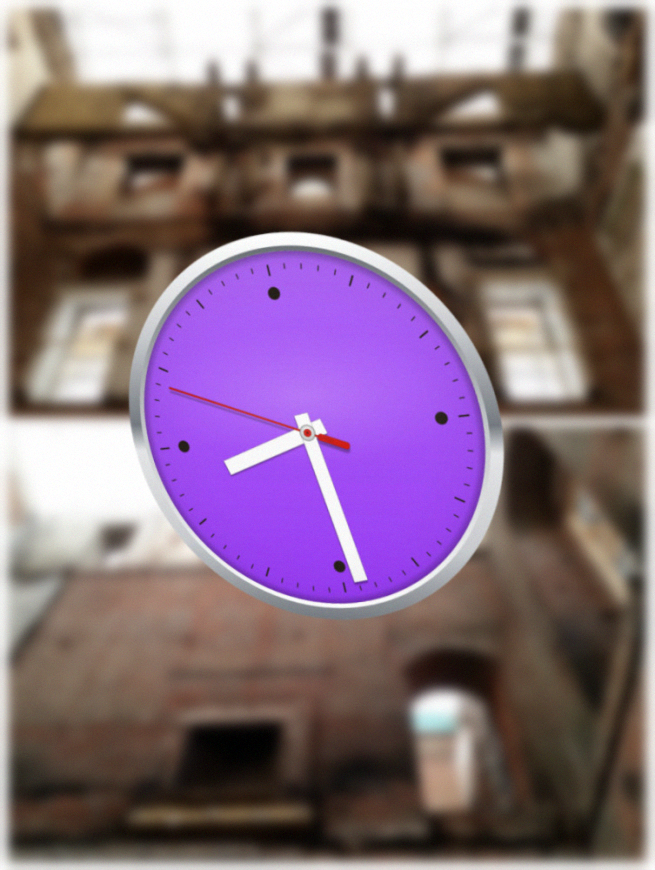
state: 8:28:49
